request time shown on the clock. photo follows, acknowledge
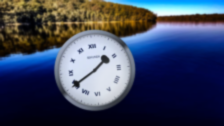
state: 1:40
